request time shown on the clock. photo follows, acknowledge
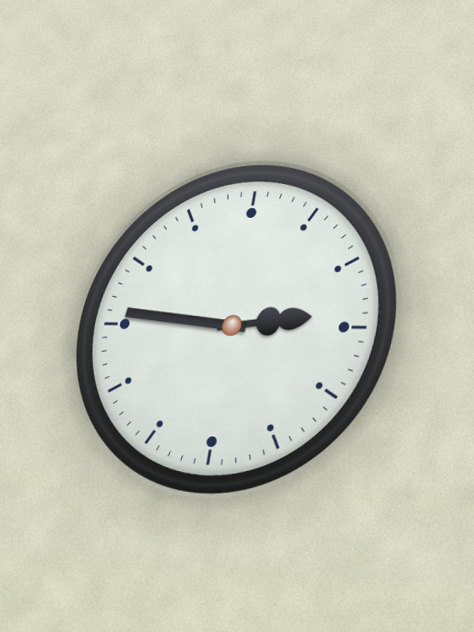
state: 2:46
